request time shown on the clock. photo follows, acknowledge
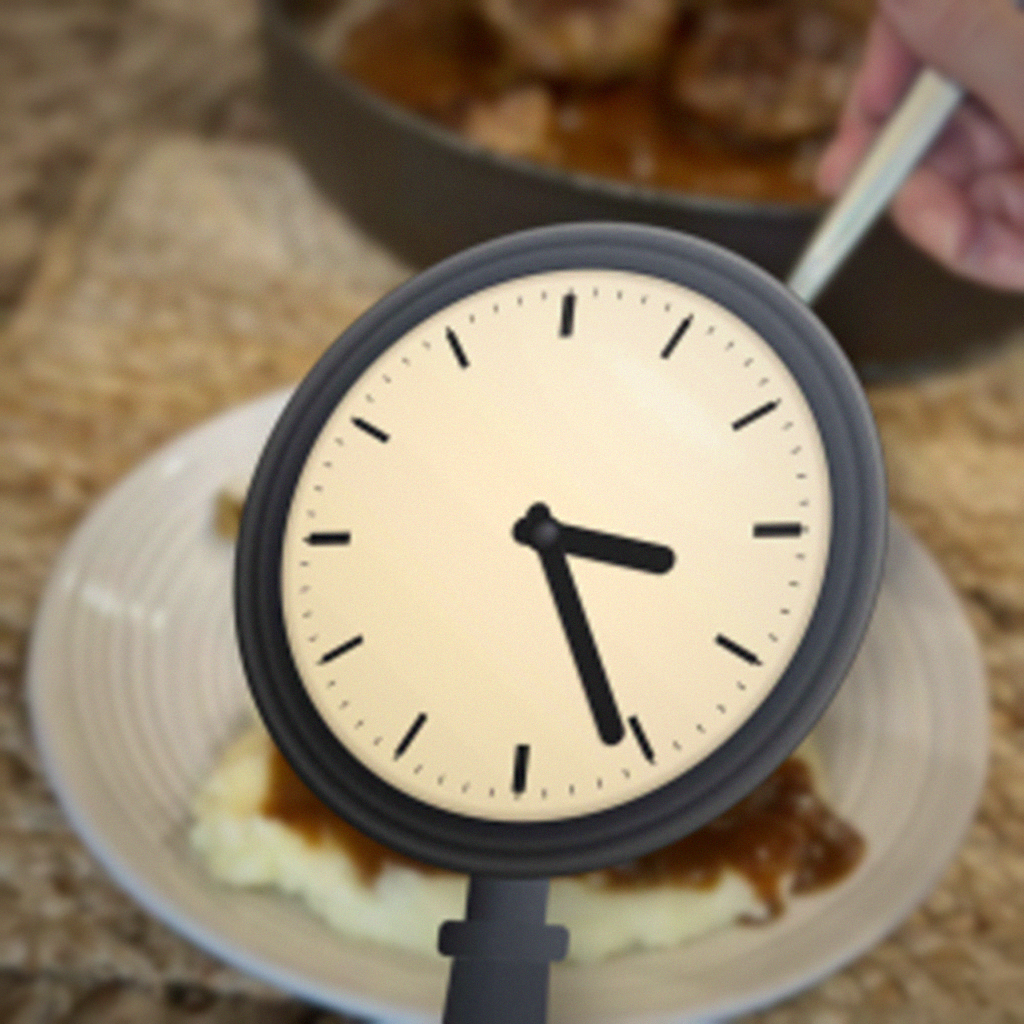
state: 3:26
